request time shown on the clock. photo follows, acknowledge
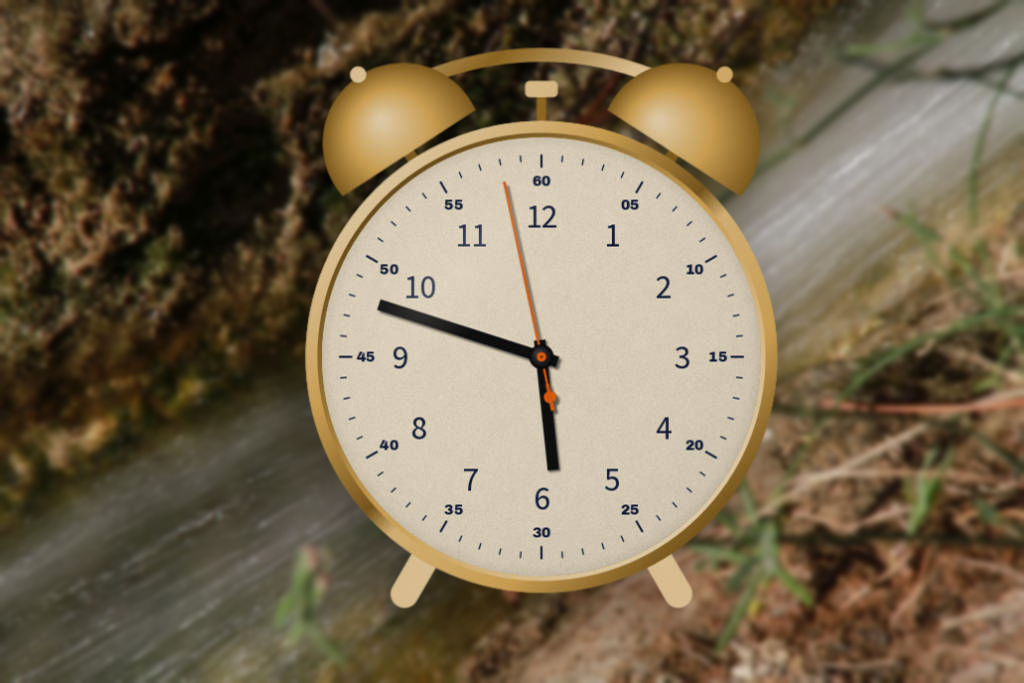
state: 5:47:58
